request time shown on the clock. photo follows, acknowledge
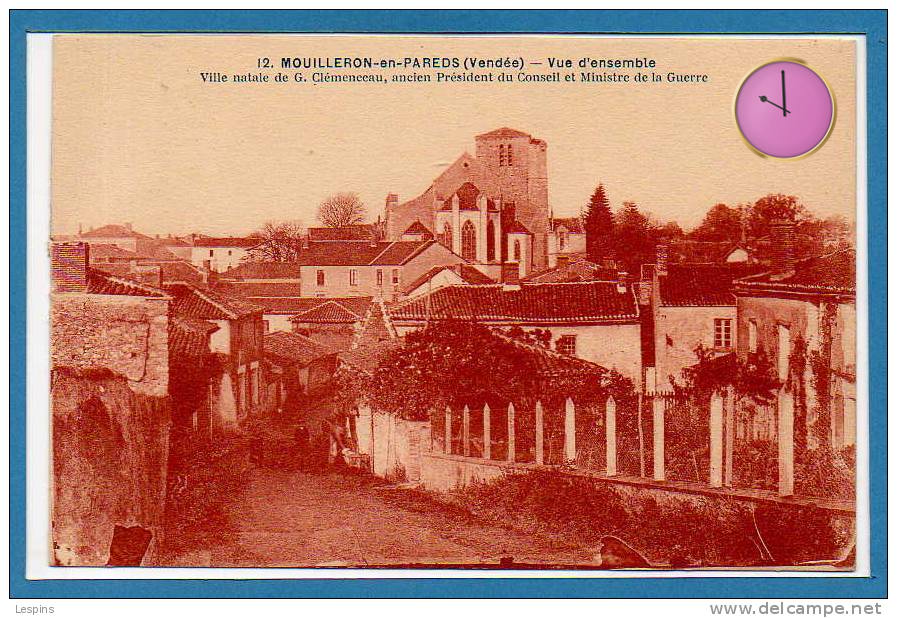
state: 10:00
